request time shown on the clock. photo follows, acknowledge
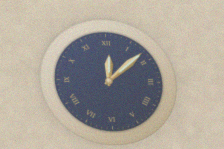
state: 12:08
